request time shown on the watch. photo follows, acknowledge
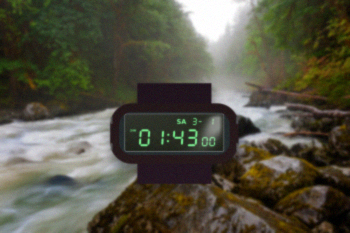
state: 1:43:00
